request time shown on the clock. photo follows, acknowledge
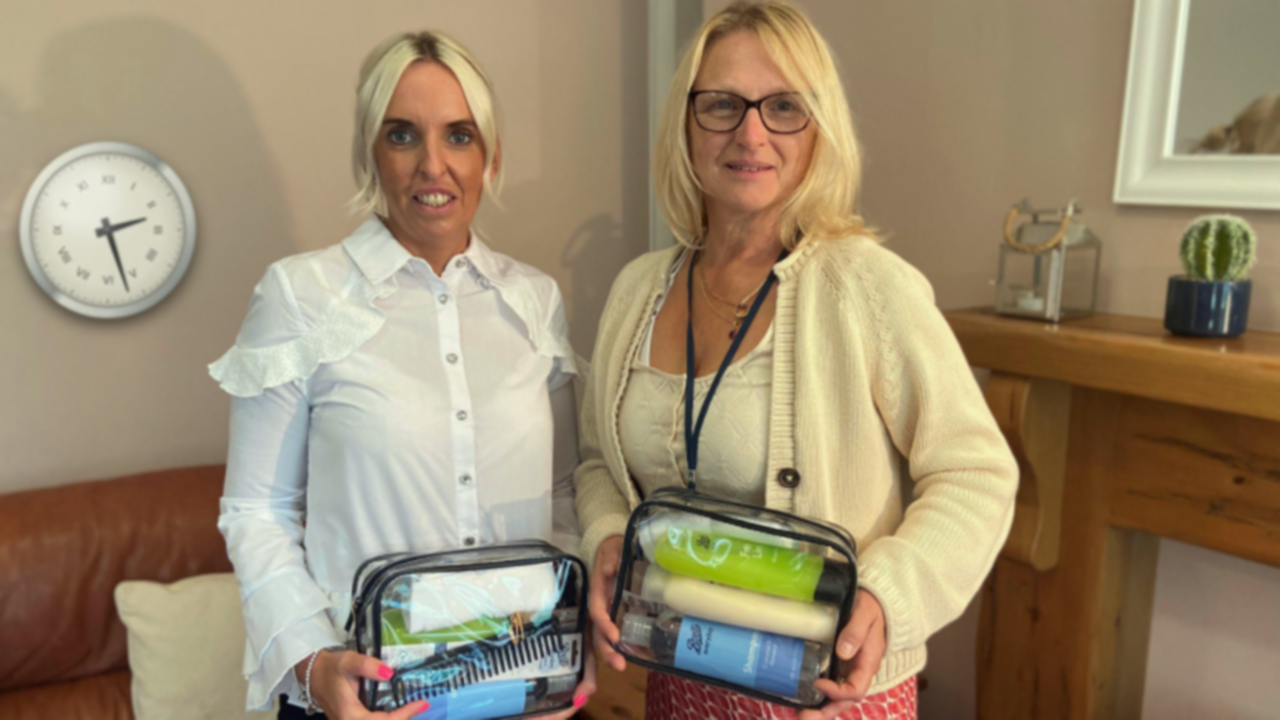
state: 2:27
